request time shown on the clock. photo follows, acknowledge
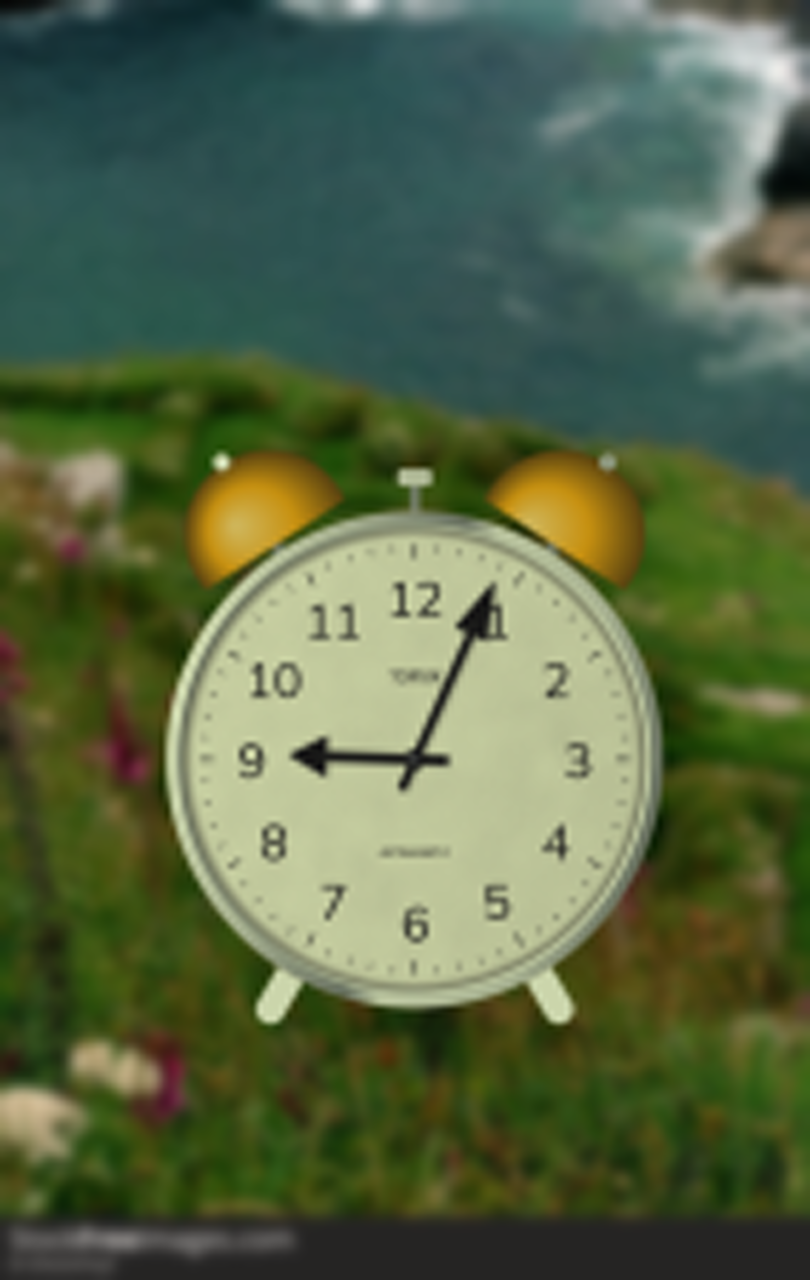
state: 9:04
